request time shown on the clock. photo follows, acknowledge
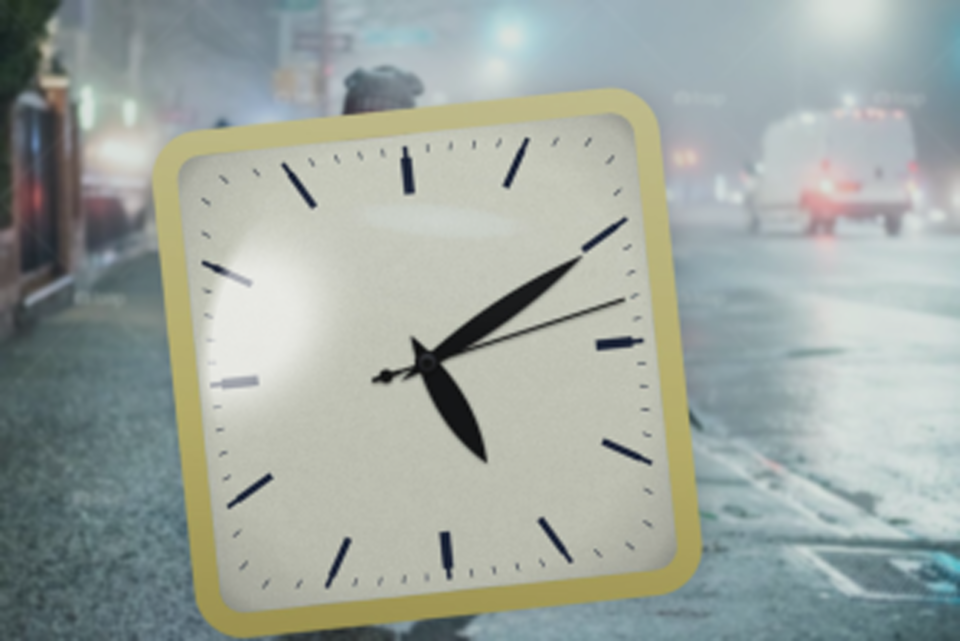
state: 5:10:13
